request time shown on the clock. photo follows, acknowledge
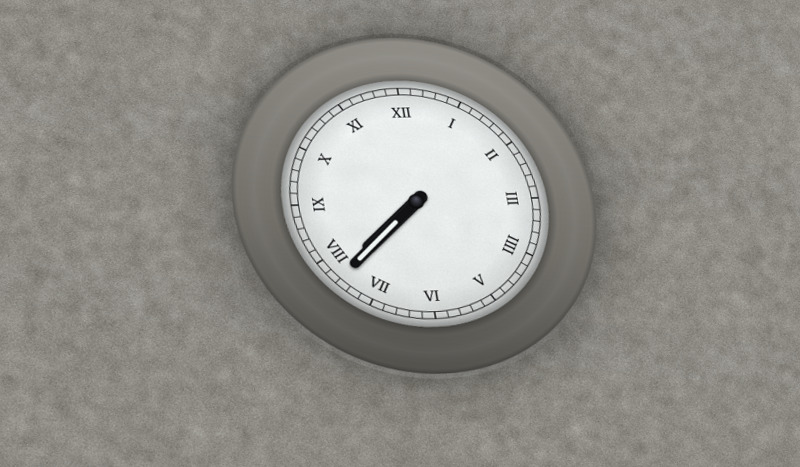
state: 7:38
